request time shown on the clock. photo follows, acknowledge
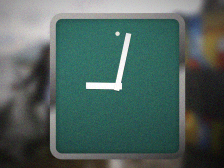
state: 9:02
